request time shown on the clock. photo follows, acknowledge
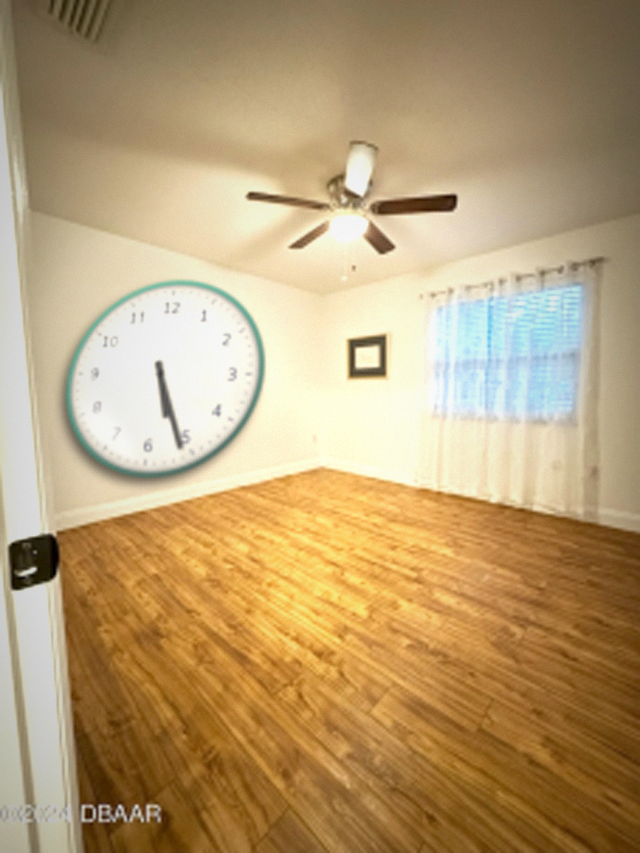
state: 5:26
